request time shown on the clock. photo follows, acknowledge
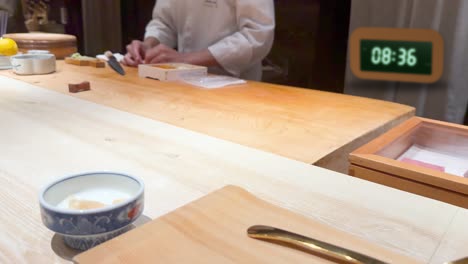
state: 8:36
